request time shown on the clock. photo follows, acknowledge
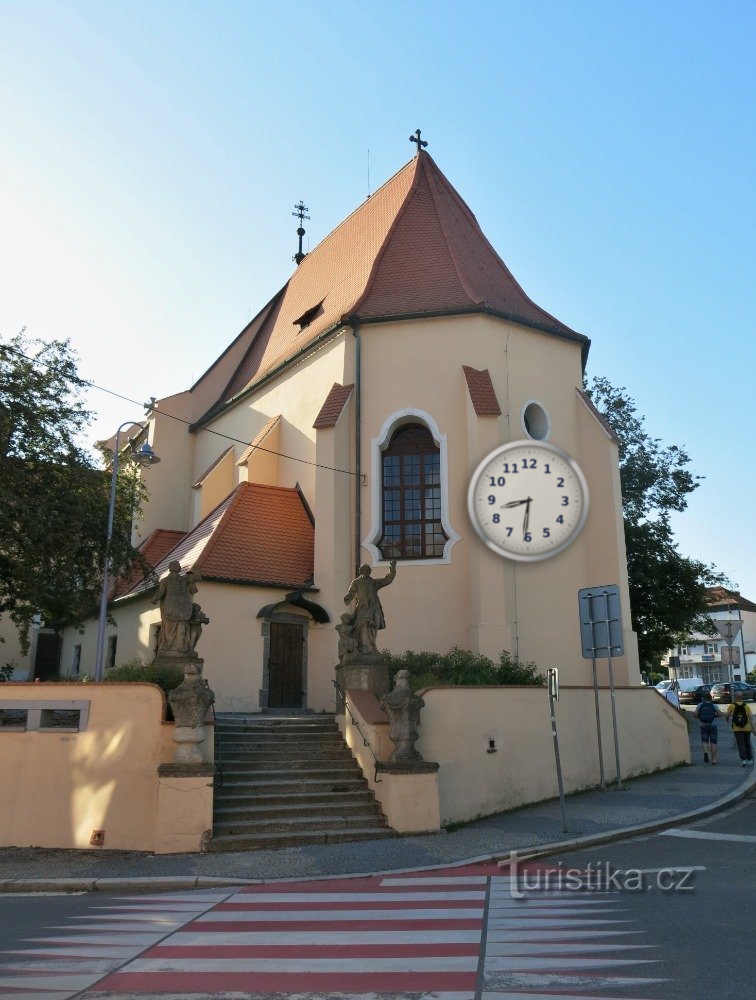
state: 8:31
